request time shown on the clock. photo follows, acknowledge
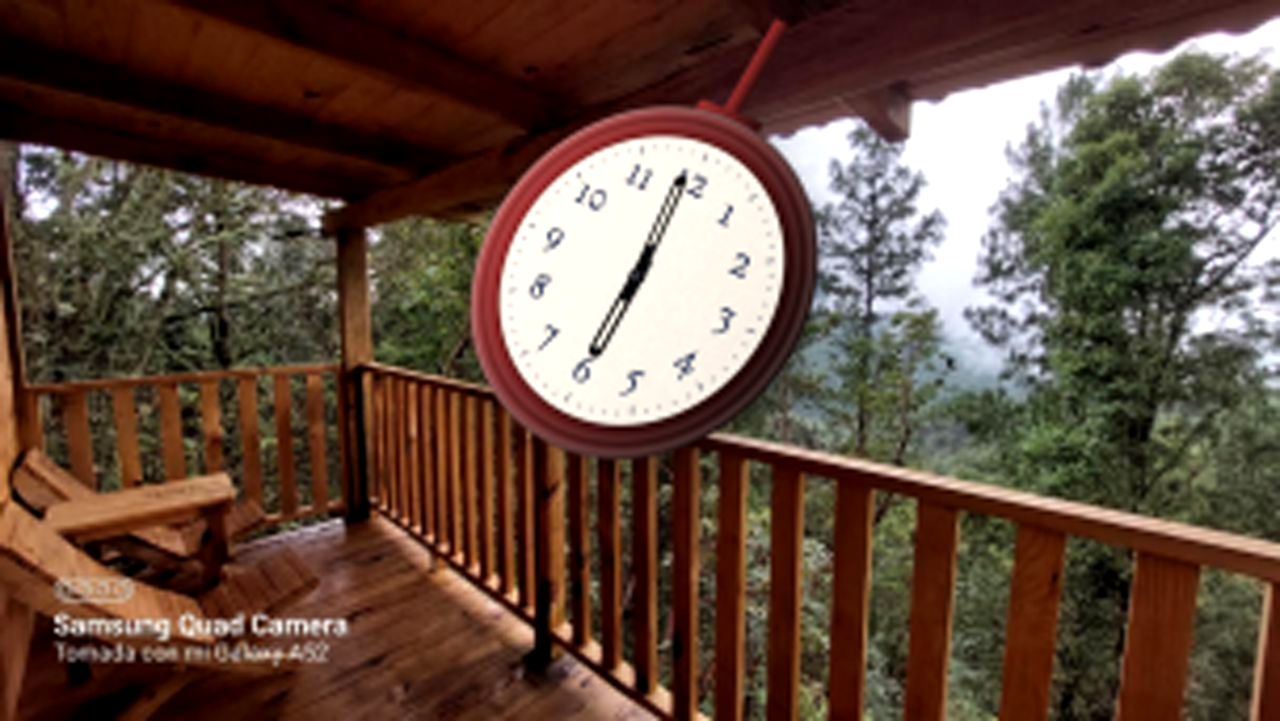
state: 5:59
